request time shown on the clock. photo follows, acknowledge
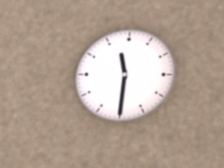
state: 11:30
